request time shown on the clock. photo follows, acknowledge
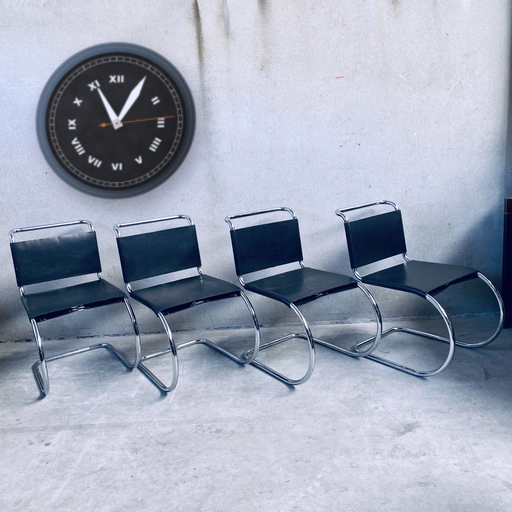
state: 11:05:14
